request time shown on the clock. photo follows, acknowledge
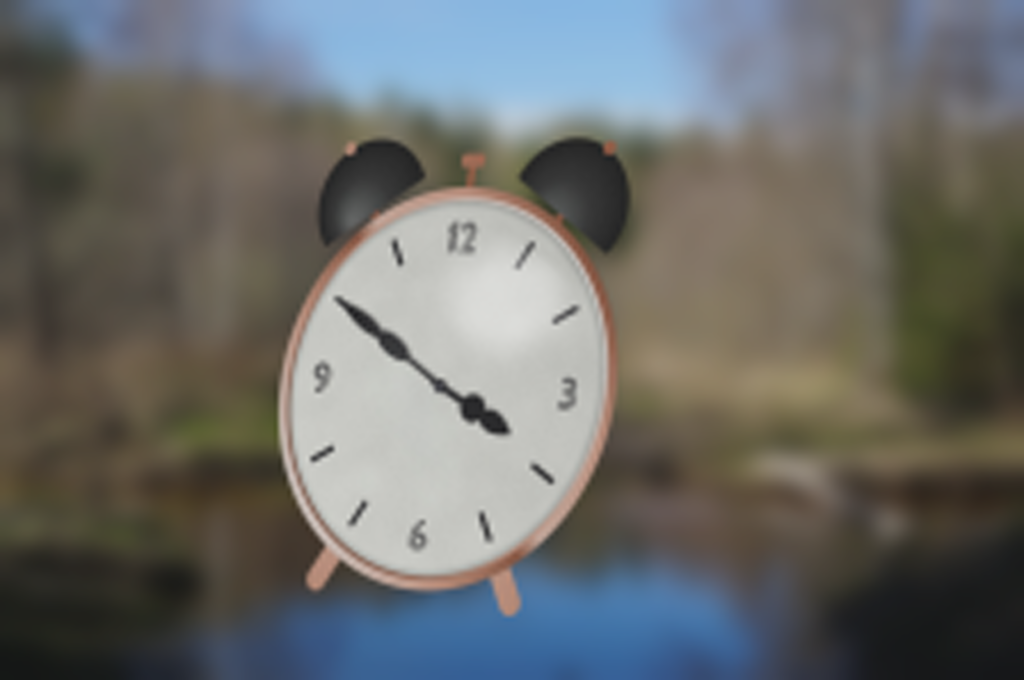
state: 3:50
